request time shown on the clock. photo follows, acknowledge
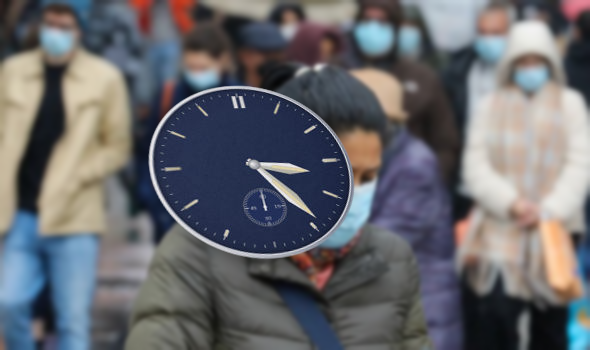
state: 3:24
